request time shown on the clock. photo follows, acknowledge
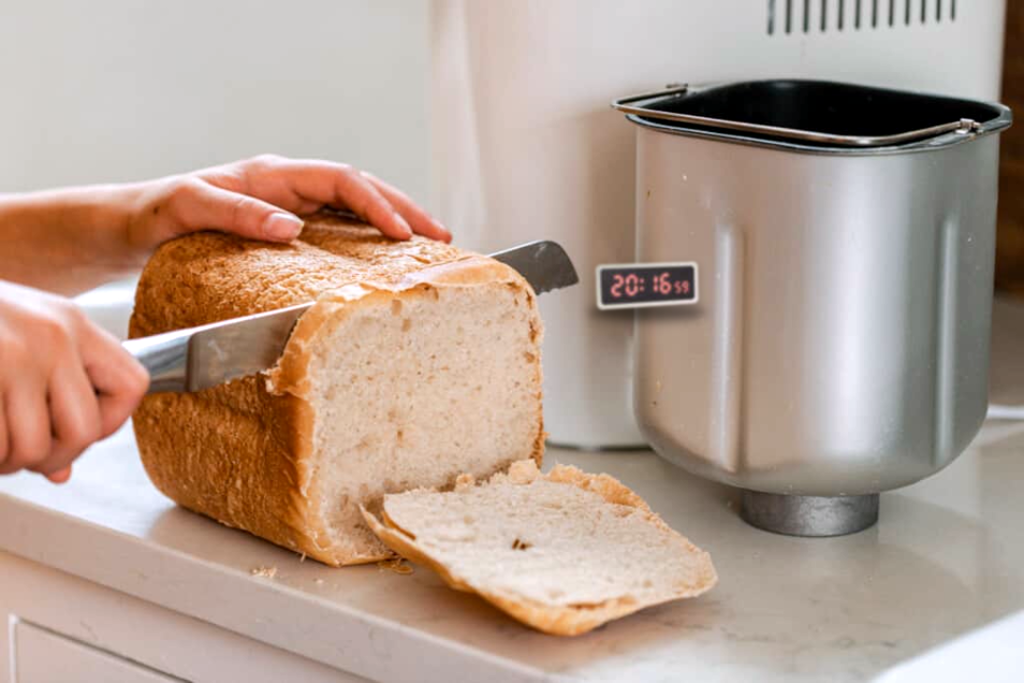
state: 20:16
